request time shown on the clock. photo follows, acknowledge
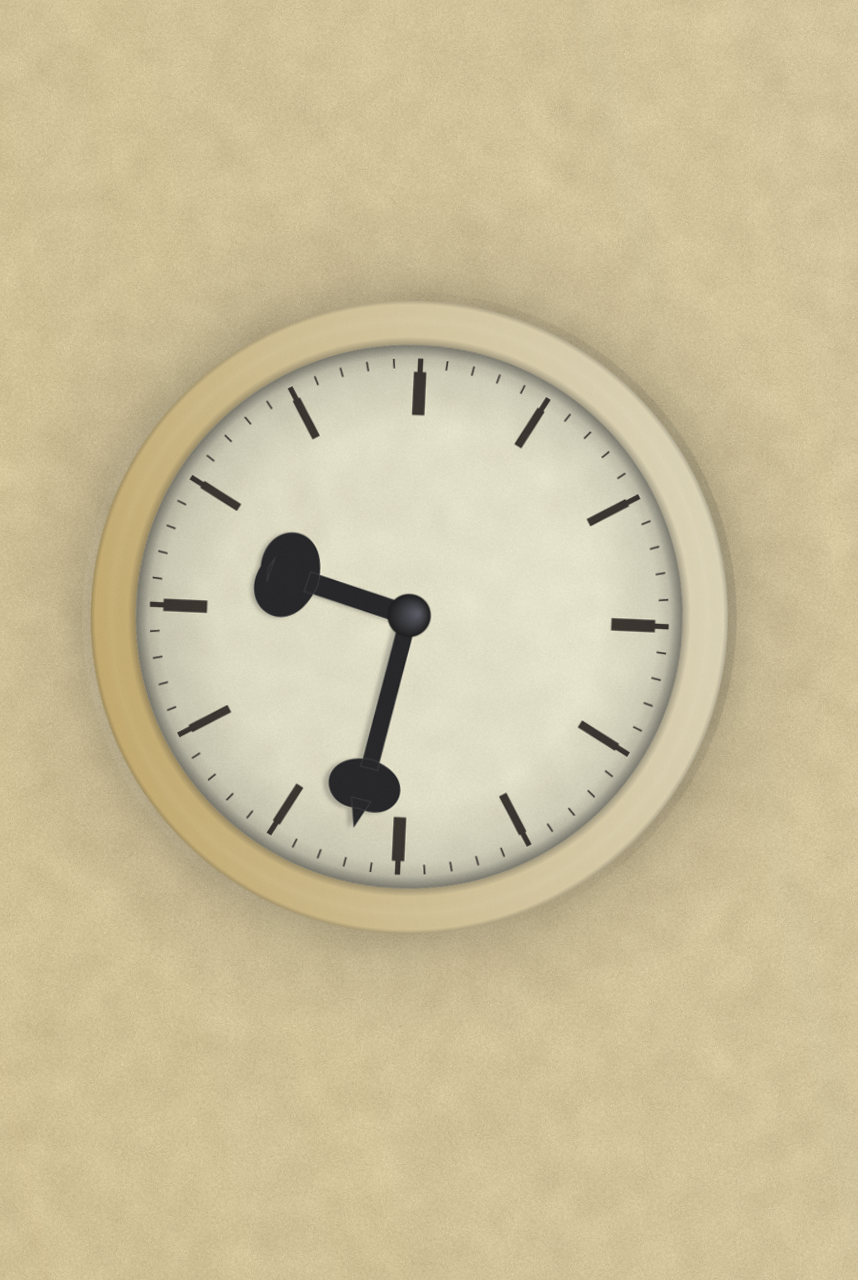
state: 9:32
